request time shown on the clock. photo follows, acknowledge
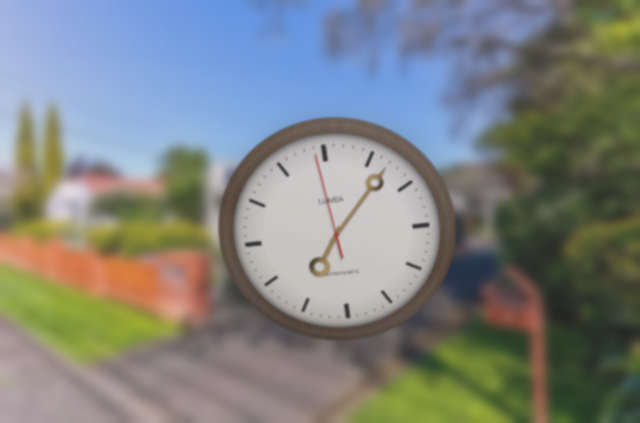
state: 7:06:59
